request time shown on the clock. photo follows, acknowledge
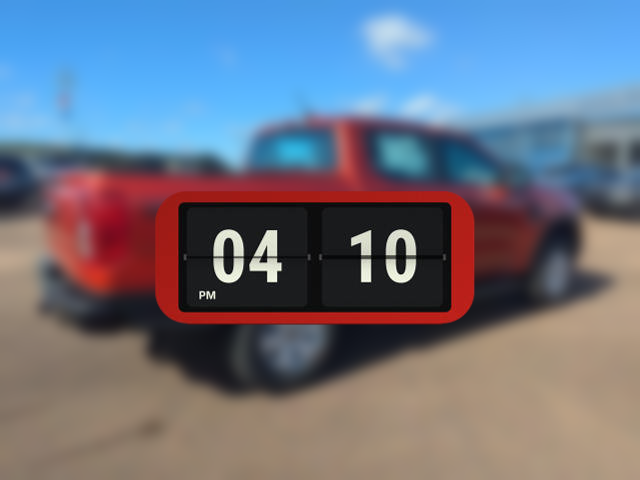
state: 4:10
